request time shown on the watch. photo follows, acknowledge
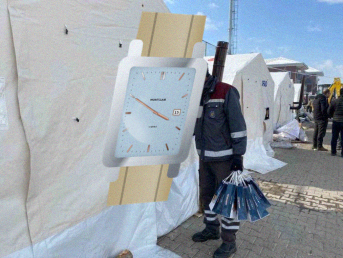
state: 3:50
